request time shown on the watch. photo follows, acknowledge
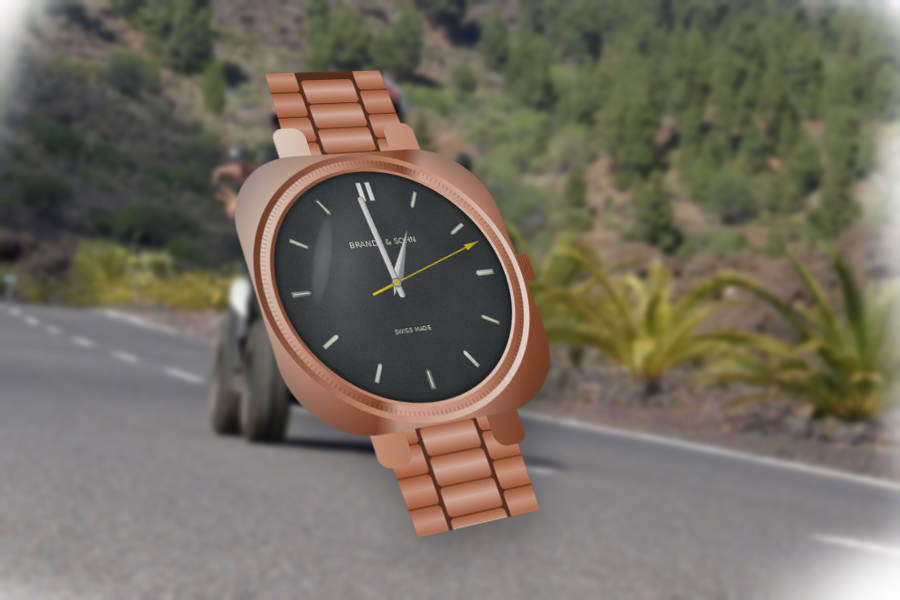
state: 12:59:12
